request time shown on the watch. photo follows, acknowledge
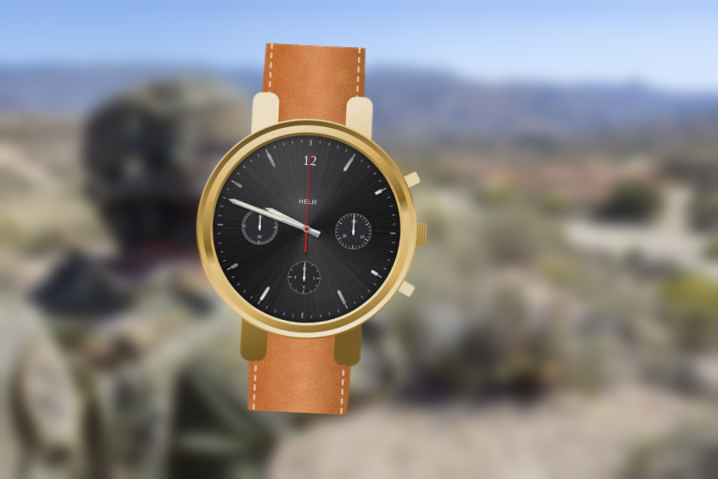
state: 9:48
